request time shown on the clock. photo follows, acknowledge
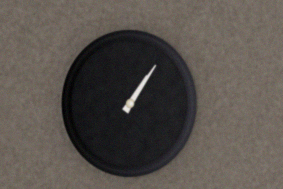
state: 1:06
